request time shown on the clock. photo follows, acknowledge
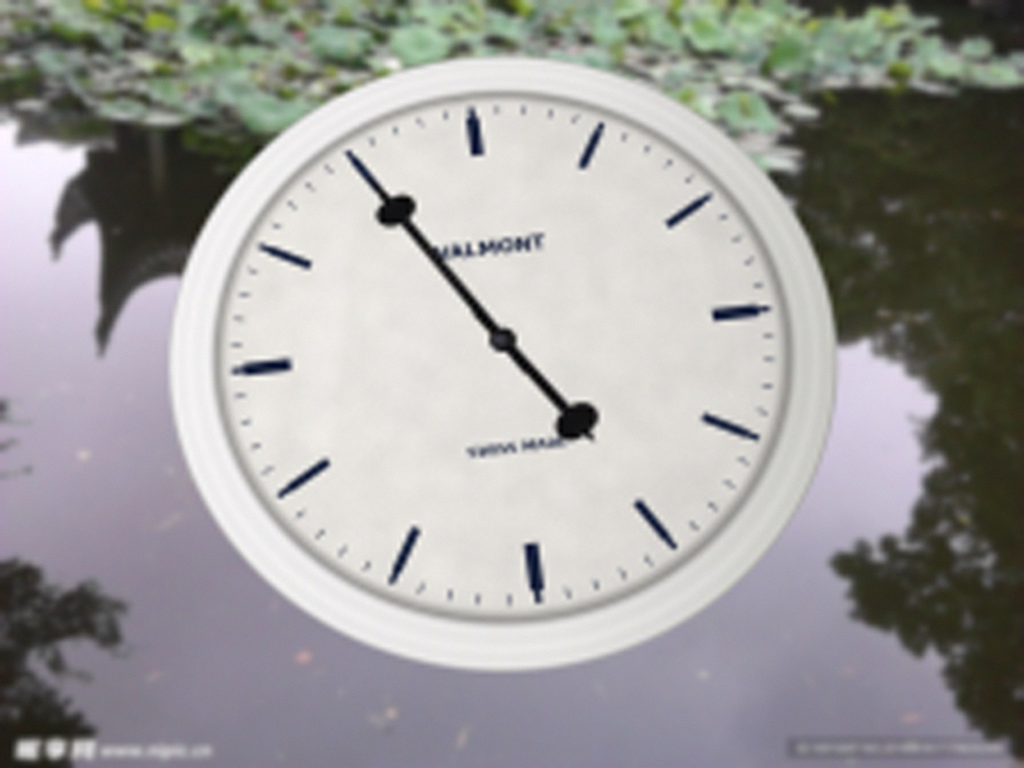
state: 4:55
